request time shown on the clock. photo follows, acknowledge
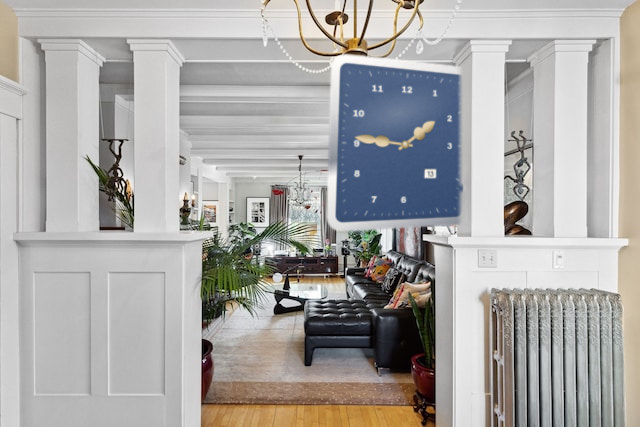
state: 1:46
